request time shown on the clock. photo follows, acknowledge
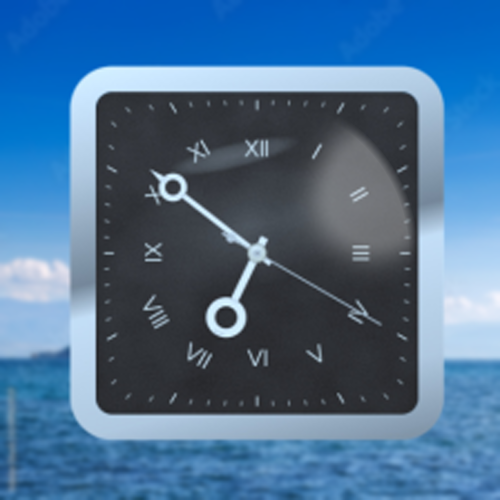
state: 6:51:20
